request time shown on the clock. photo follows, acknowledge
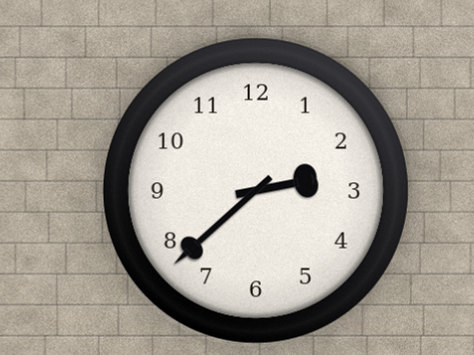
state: 2:38
